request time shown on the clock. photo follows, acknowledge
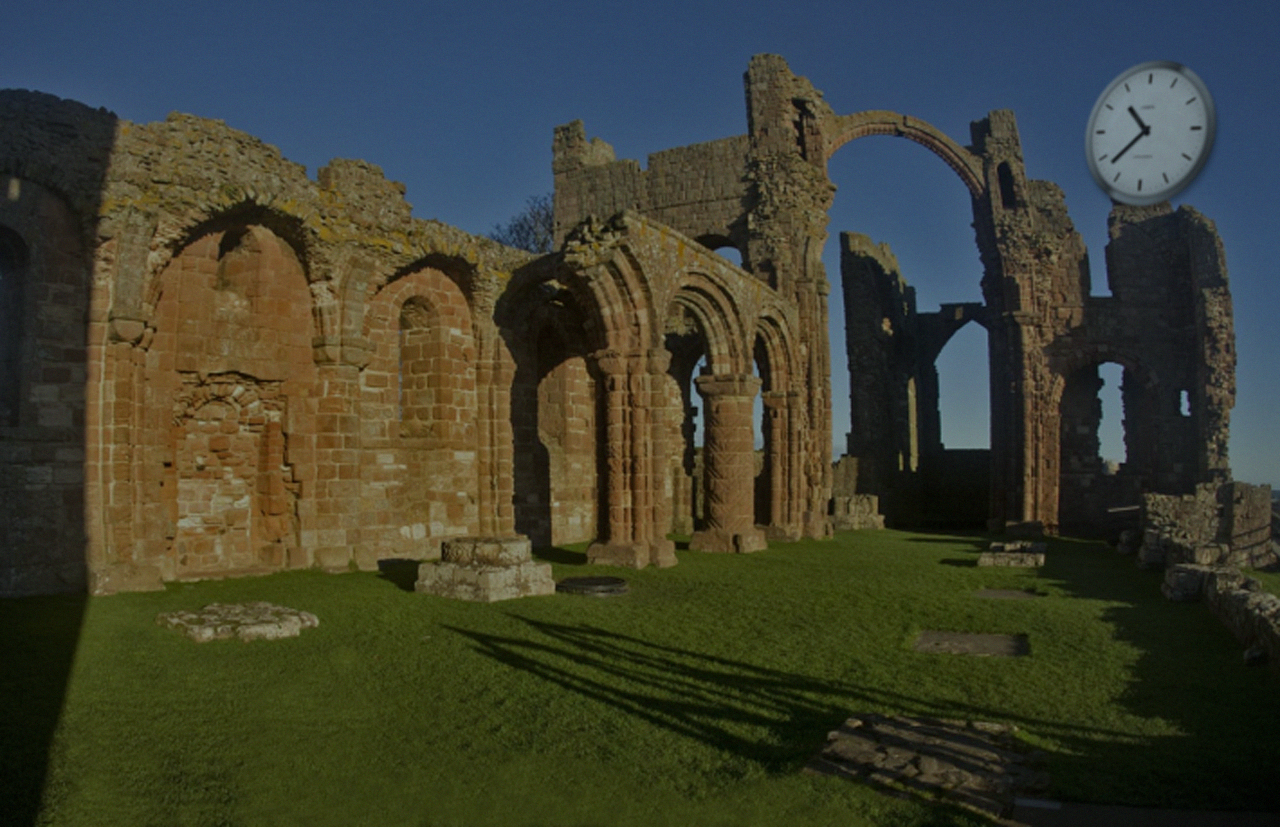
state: 10:38
